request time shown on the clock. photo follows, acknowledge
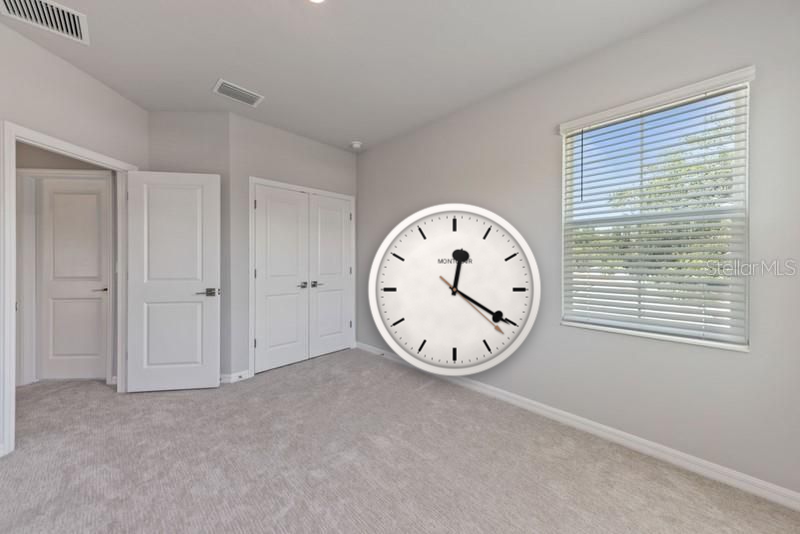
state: 12:20:22
